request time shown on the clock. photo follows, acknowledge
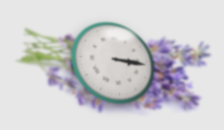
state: 3:16
